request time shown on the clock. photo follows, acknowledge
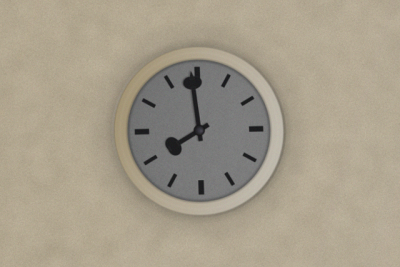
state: 7:59
